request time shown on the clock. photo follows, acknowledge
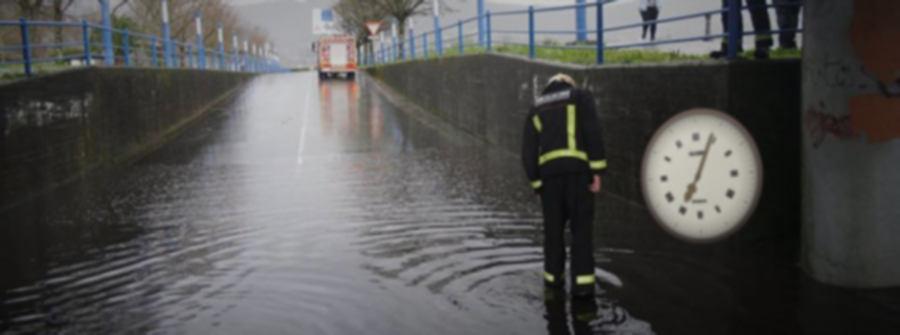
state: 7:04
